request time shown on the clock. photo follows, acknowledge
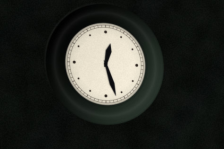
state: 12:27
